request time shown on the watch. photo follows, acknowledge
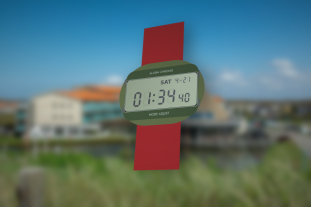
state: 1:34:40
